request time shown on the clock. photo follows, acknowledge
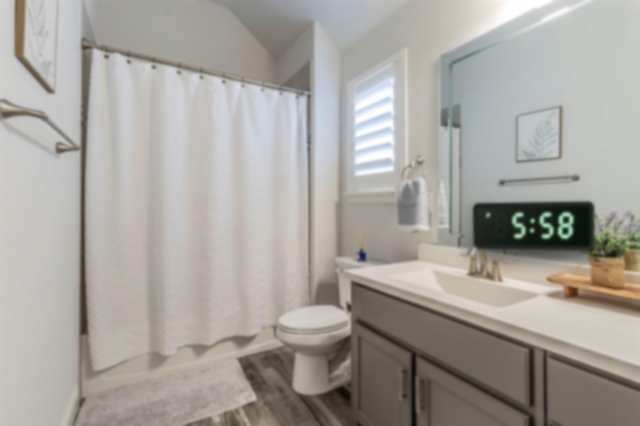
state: 5:58
